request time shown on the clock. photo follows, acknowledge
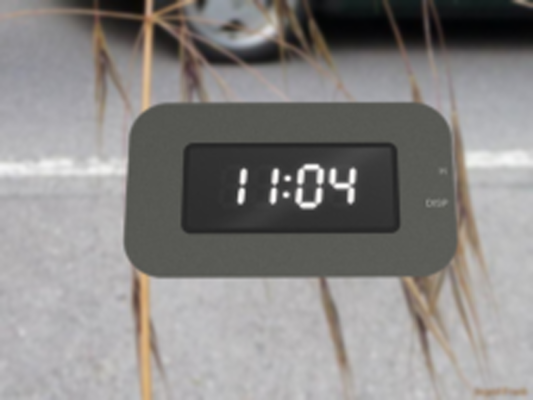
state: 11:04
